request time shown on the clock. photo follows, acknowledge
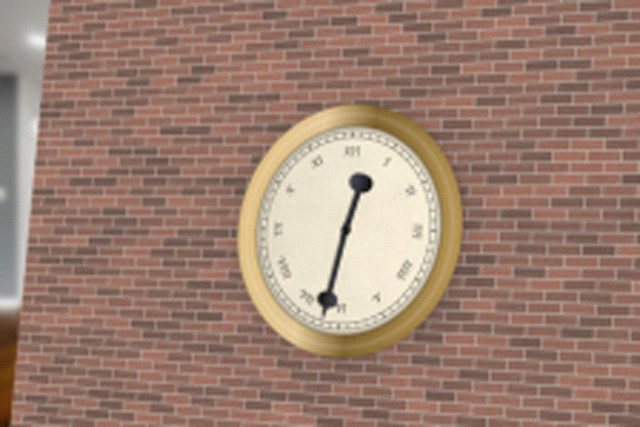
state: 12:32
